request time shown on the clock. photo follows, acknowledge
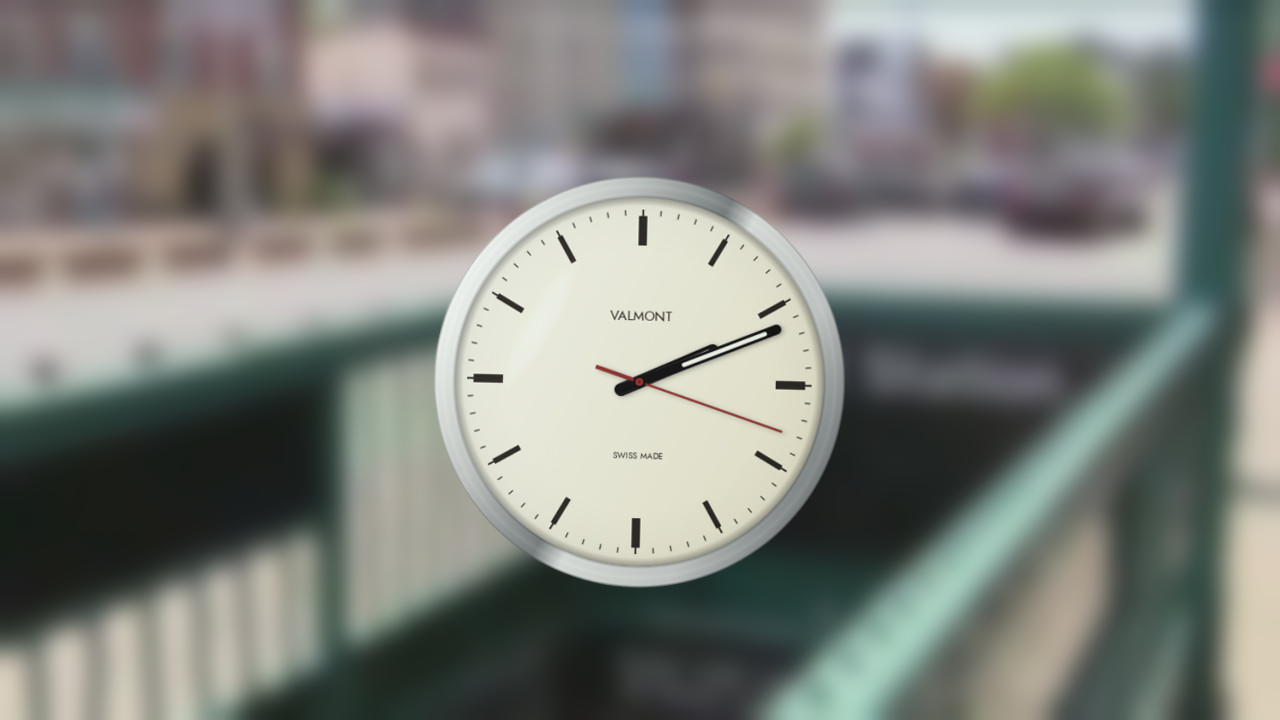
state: 2:11:18
